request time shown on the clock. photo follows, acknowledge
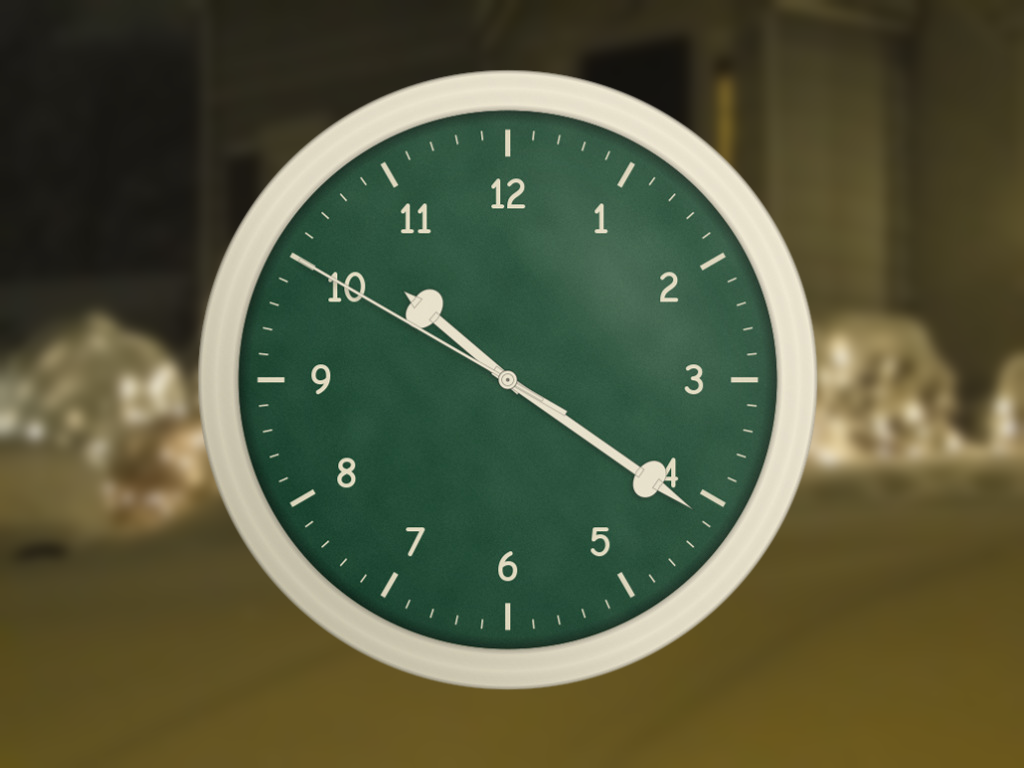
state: 10:20:50
